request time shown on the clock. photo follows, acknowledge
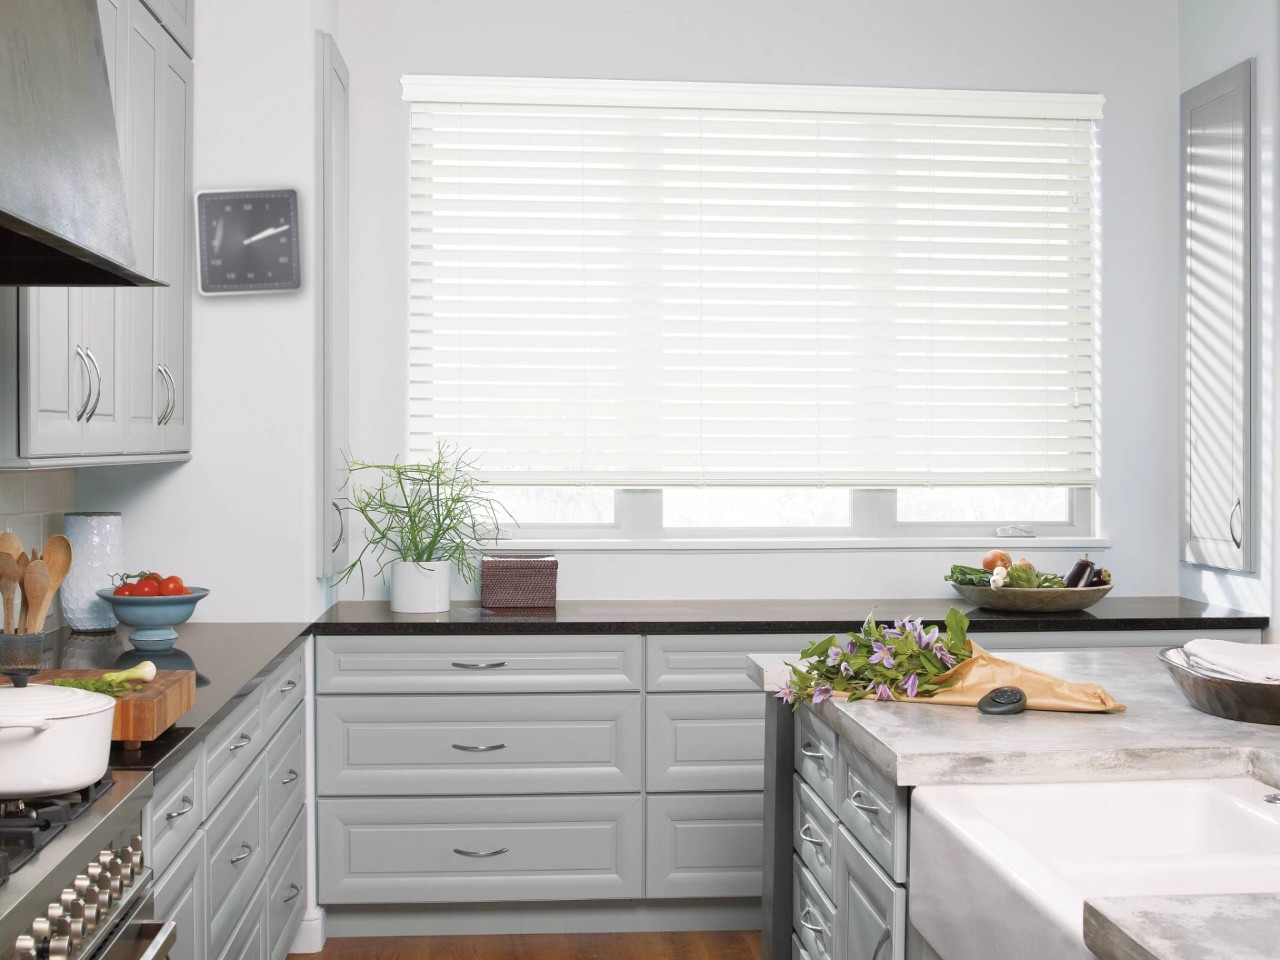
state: 2:12
